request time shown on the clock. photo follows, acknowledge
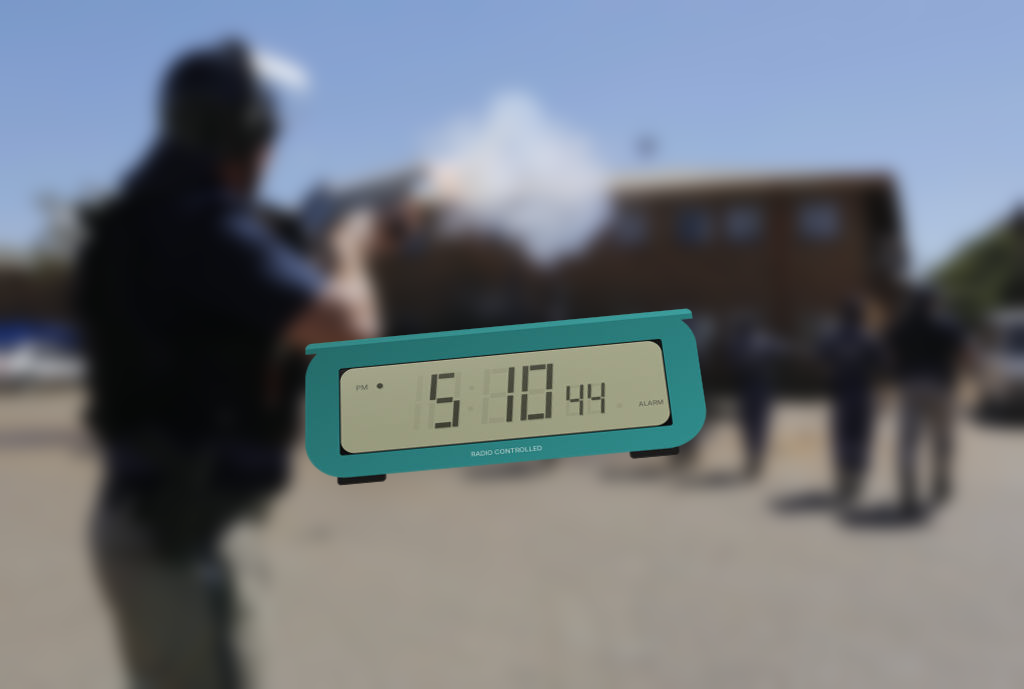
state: 5:10:44
